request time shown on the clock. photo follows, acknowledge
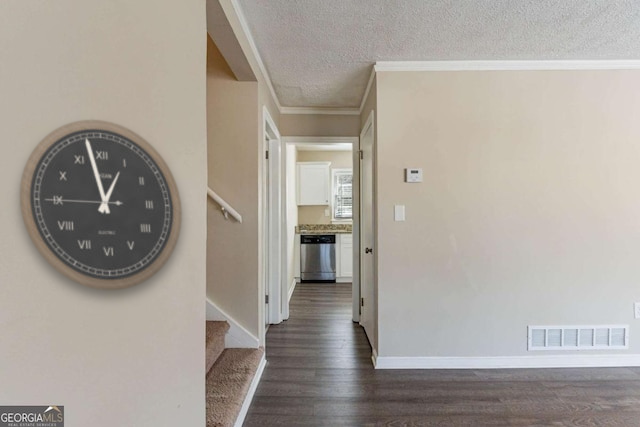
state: 12:57:45
